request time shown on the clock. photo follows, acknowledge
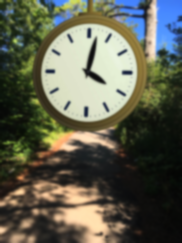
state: 4:02
